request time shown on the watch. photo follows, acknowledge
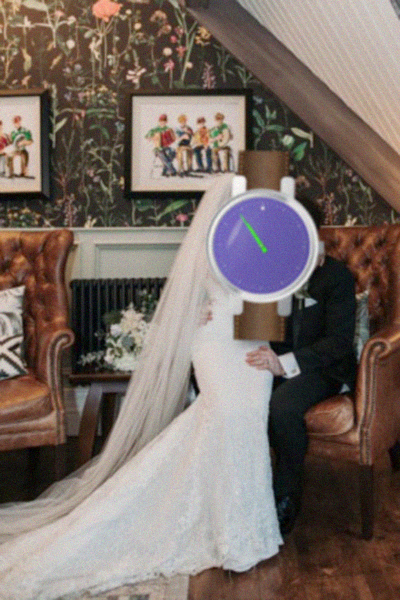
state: 10:54
